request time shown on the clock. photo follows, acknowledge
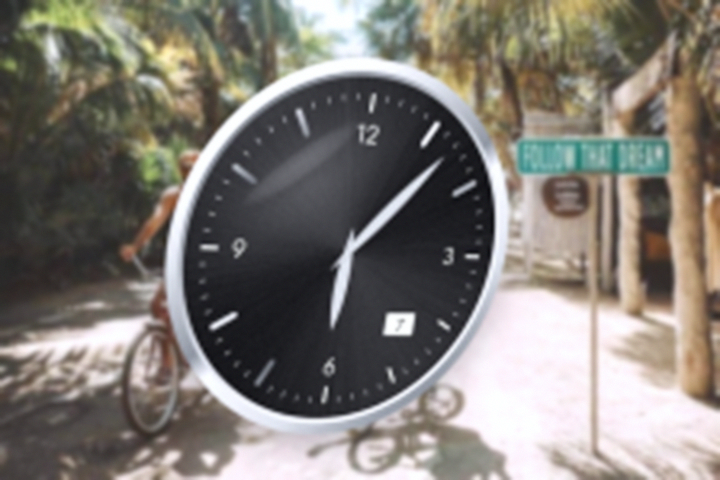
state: 6:07
